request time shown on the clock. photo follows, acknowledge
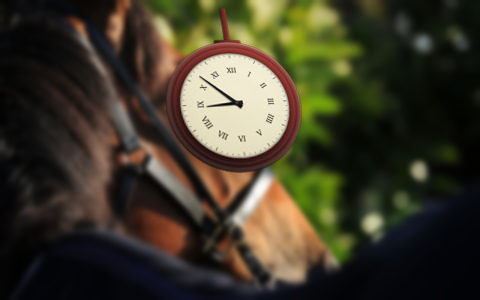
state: 8:52
